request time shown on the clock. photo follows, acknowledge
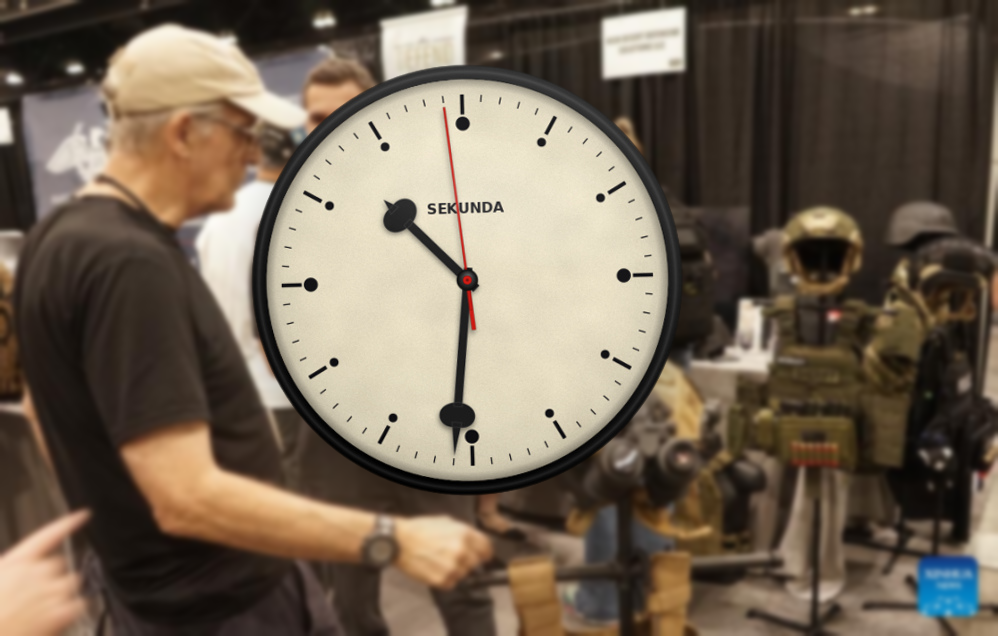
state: 10:30:59
